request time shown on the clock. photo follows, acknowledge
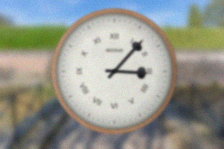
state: 3:07
